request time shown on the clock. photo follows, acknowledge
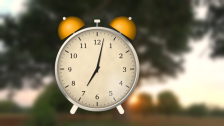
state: 7:02
